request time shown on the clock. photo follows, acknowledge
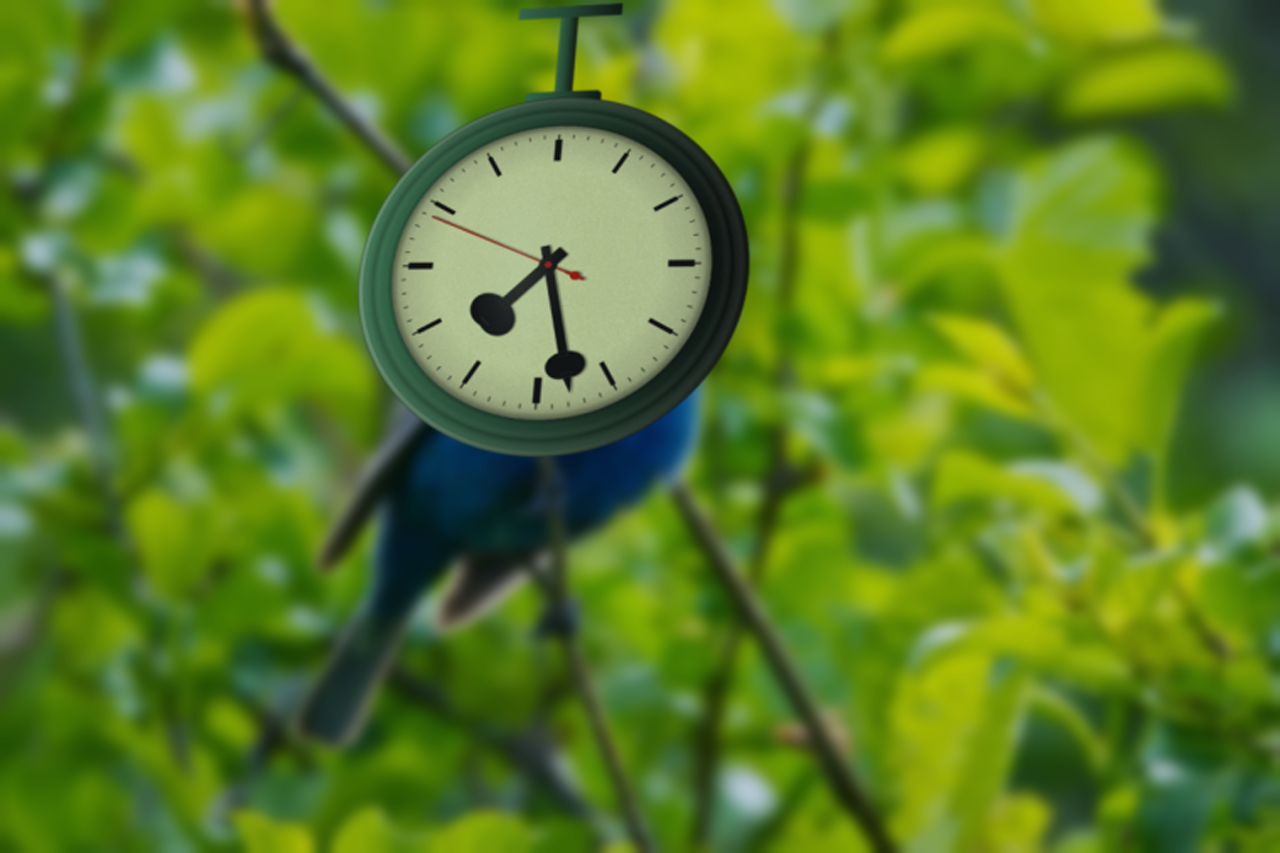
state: 7:27:49
